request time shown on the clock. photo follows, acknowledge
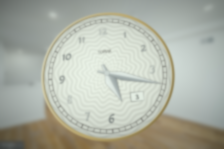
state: 5:18
